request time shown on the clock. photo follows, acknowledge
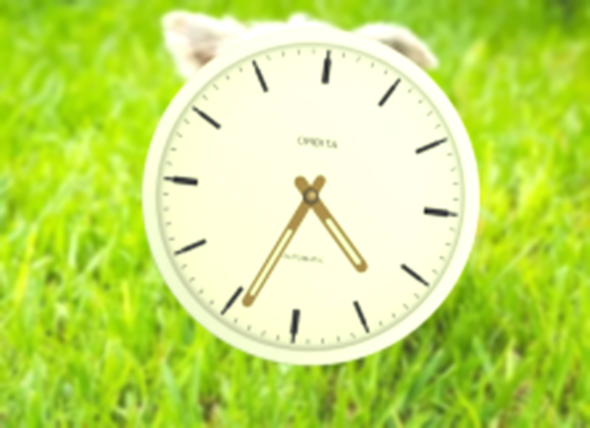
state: 4:34
